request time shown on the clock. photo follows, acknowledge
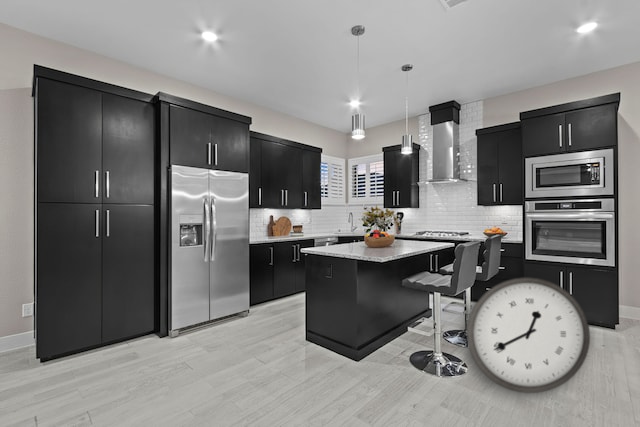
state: 12:40
